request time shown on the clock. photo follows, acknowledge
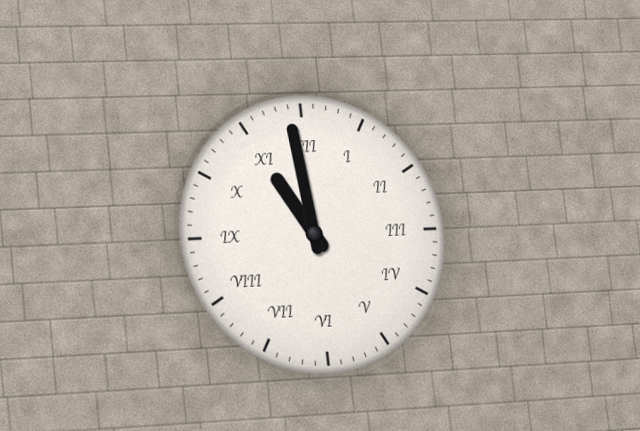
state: 10:59
